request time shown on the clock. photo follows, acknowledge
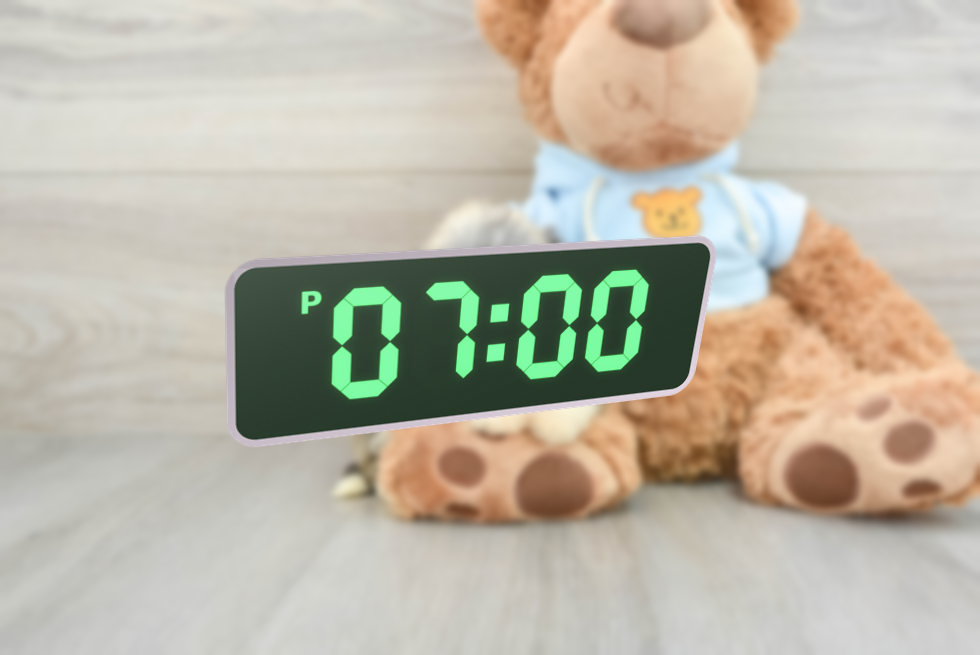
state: 7:00
